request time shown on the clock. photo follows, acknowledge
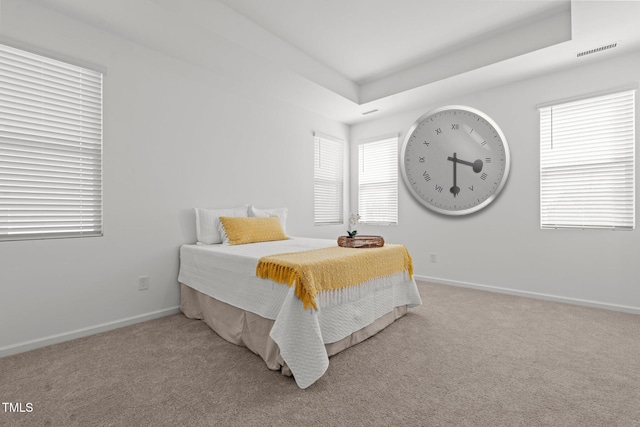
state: 3:30
